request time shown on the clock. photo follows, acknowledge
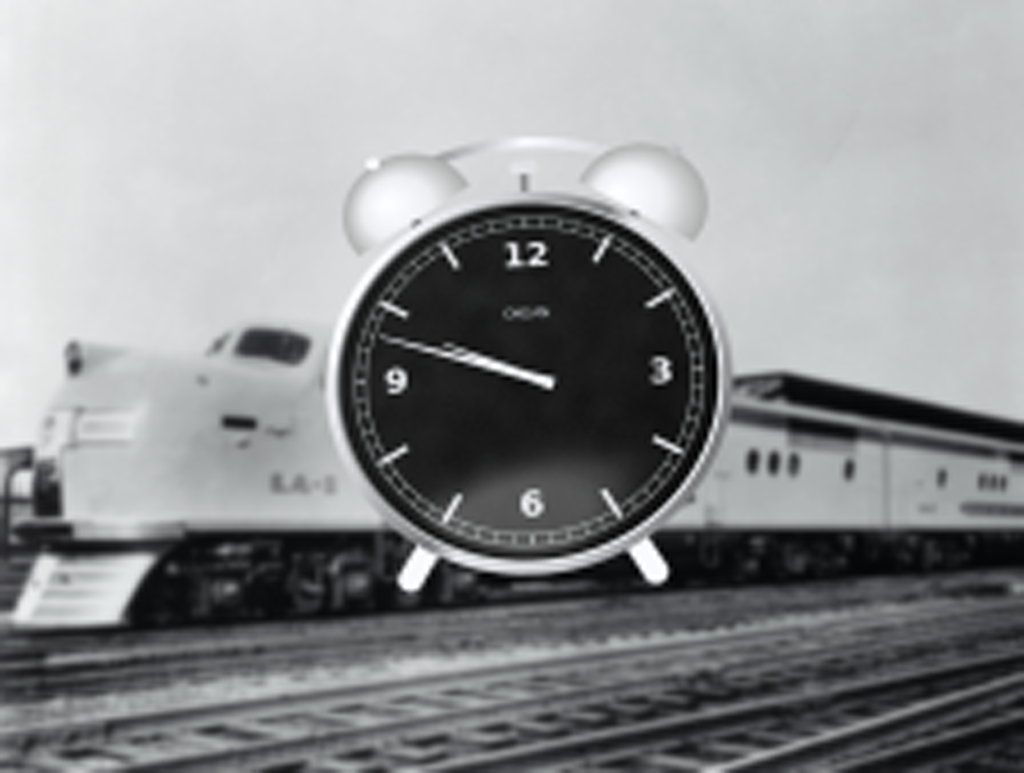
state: 9:48
